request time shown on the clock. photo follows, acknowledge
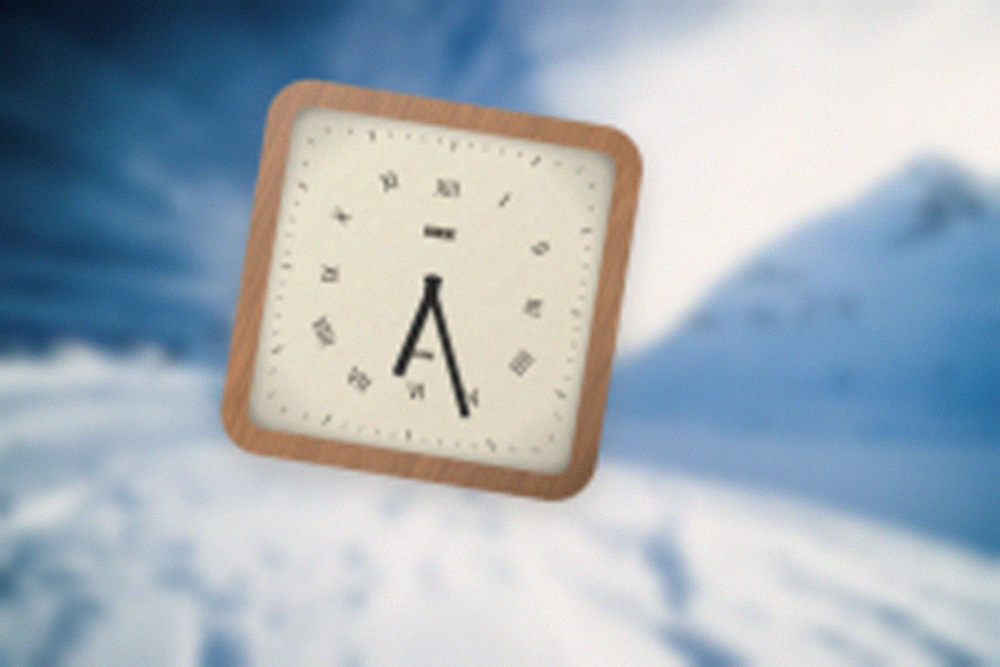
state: 6:26
